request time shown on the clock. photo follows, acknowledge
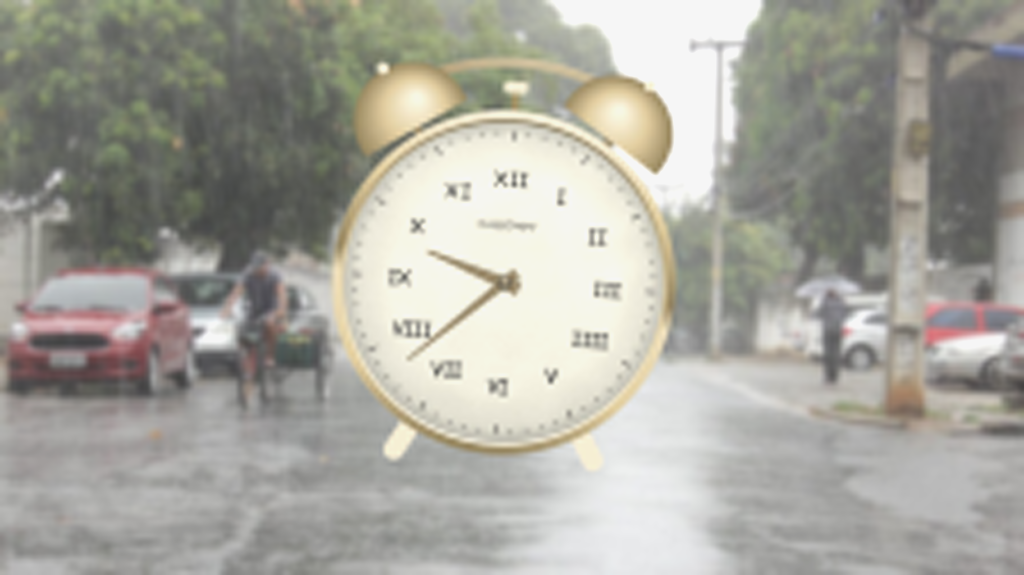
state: 9:38
